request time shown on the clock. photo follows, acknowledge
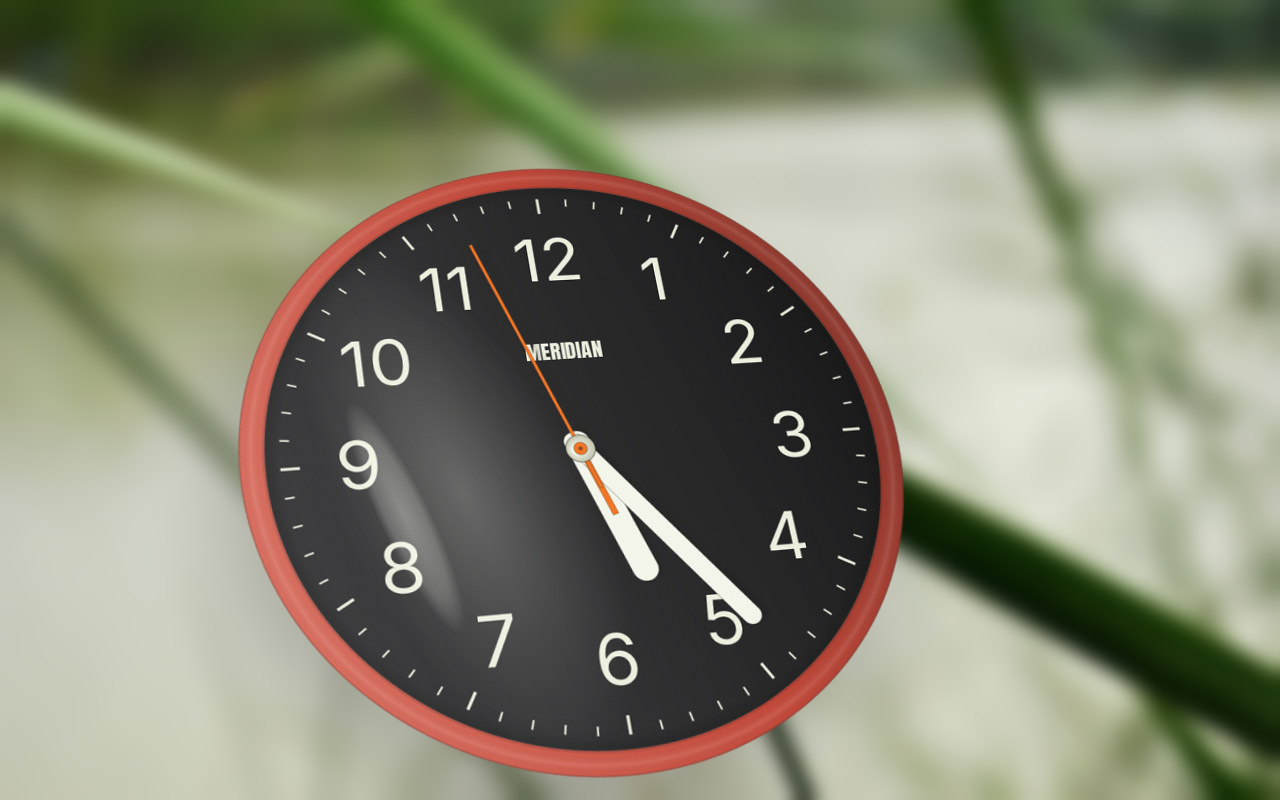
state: 5:23:57
